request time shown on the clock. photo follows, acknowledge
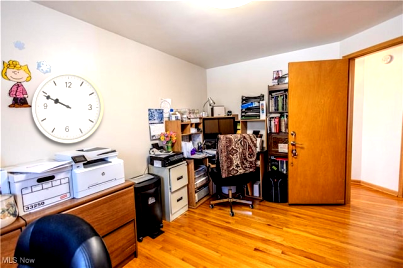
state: 9:49
